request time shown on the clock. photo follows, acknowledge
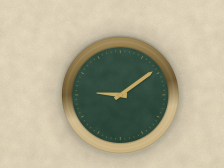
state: 9:09
